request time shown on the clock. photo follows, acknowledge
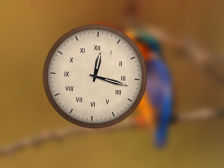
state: 12:17
